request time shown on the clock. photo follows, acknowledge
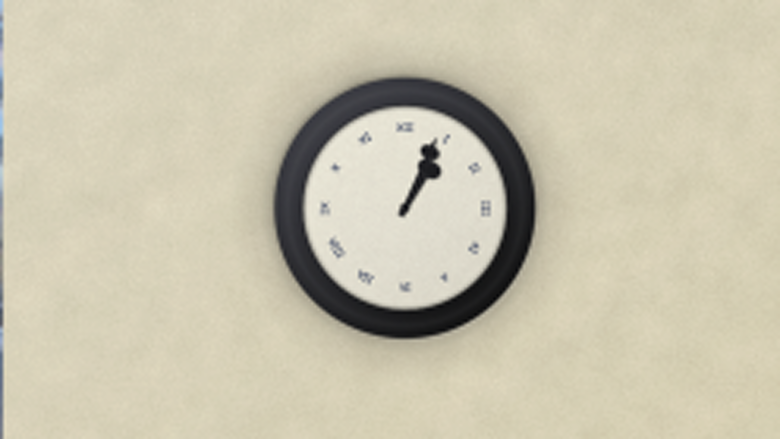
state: 1:04
